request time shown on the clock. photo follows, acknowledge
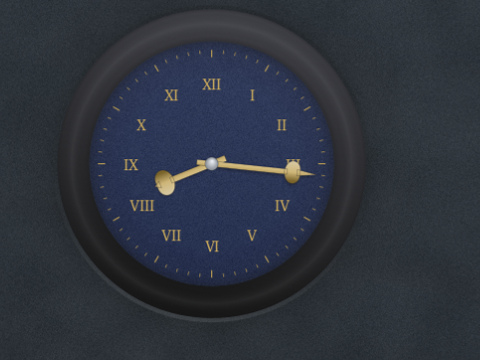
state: 8:16
